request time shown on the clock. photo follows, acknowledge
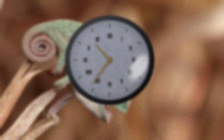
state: 10:36
